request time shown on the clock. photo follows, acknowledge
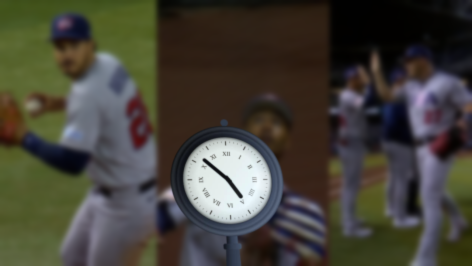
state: 4:52
